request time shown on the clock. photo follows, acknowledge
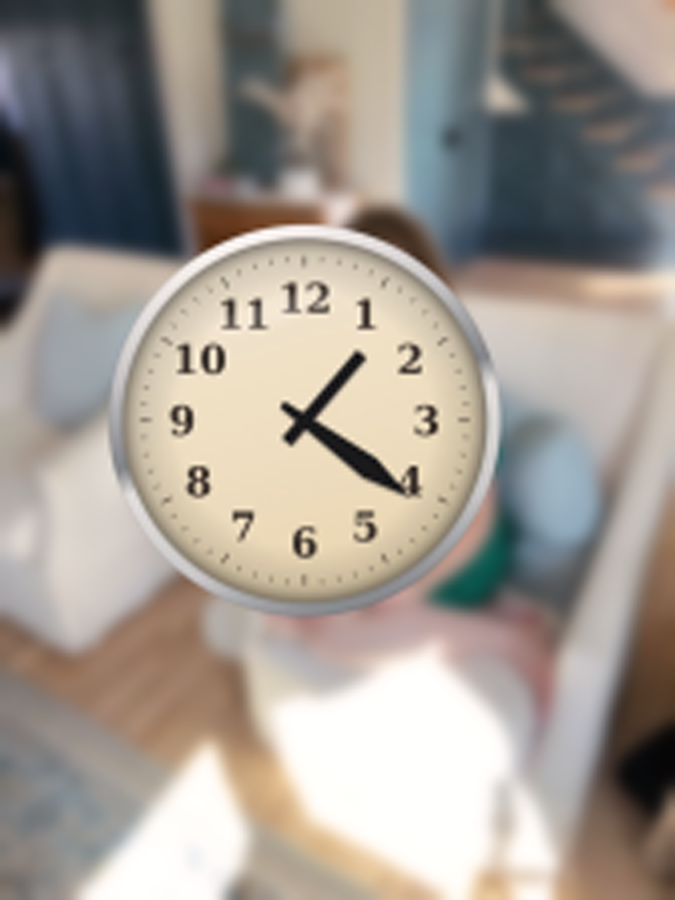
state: 1:21
